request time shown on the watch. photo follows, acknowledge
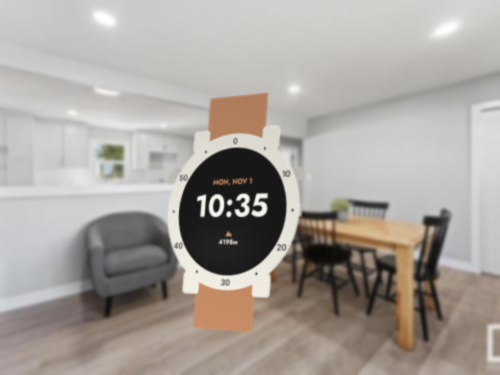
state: 10:35
